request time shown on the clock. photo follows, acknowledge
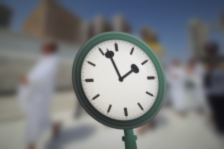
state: 1:57
